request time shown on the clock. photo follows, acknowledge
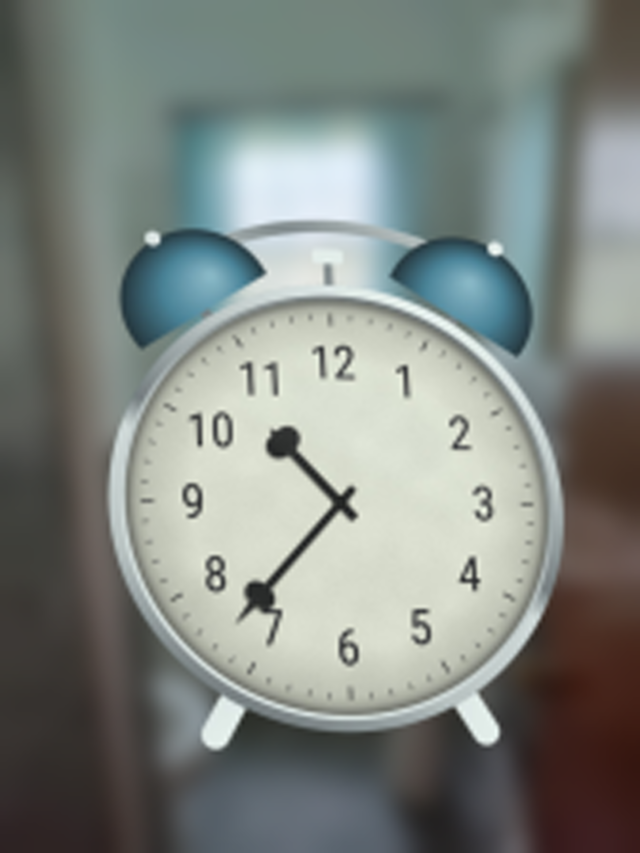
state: 10:37
